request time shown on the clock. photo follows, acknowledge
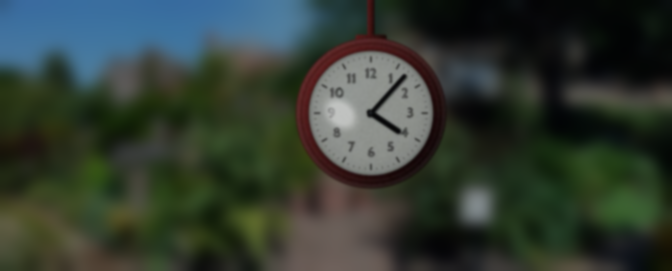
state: 4:07
